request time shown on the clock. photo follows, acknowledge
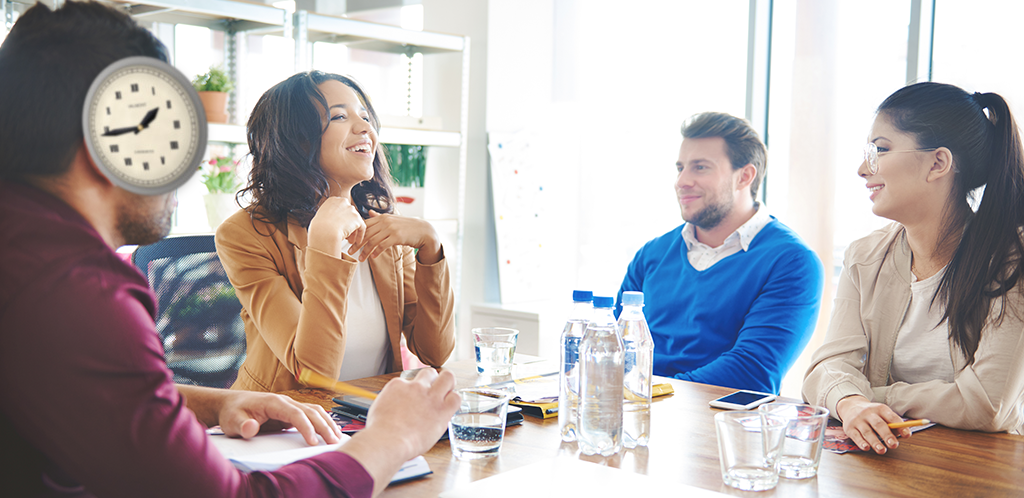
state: 1:44
